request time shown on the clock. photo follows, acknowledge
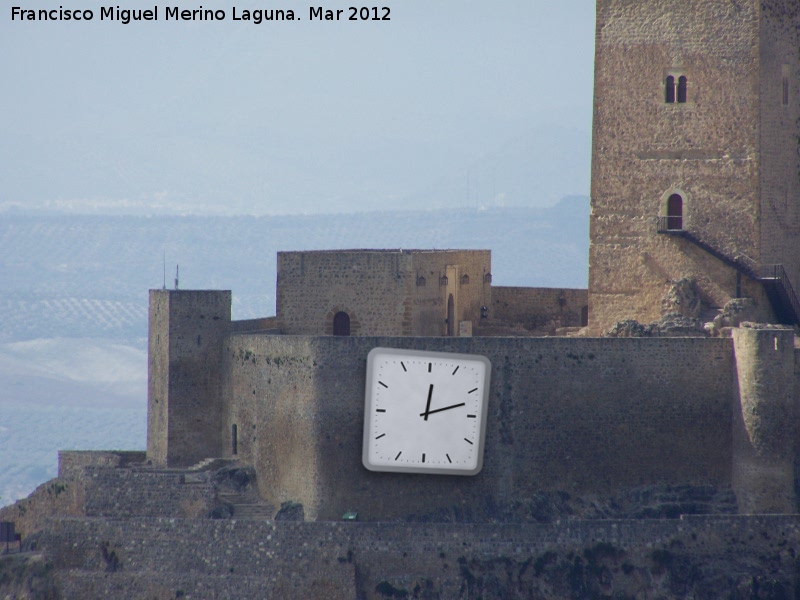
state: 12:12
